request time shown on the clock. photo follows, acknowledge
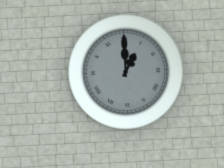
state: 1:00
